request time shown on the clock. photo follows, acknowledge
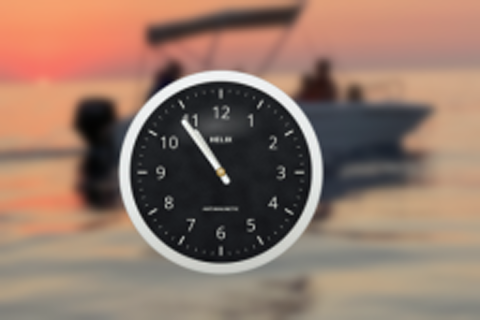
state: 10:54
